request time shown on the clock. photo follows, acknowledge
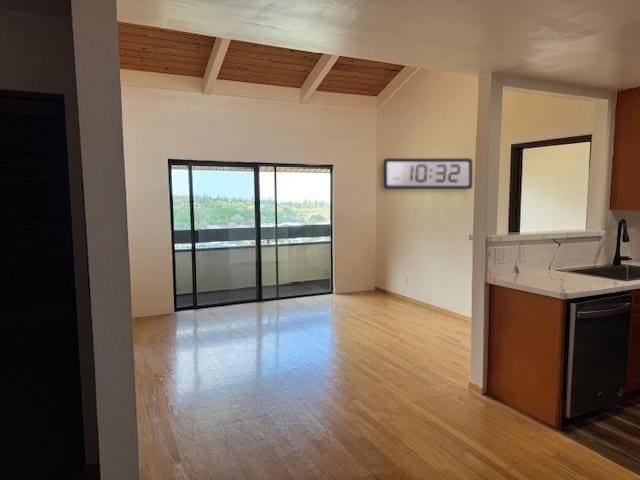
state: 10:32
